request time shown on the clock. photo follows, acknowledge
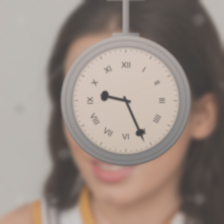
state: 9:26
